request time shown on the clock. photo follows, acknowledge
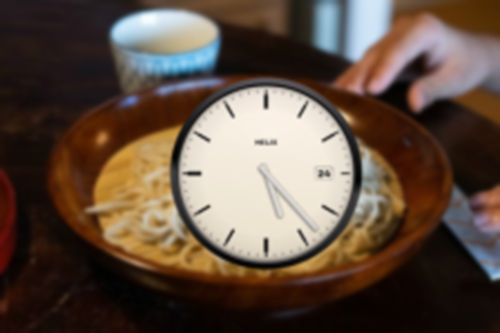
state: 5:23
